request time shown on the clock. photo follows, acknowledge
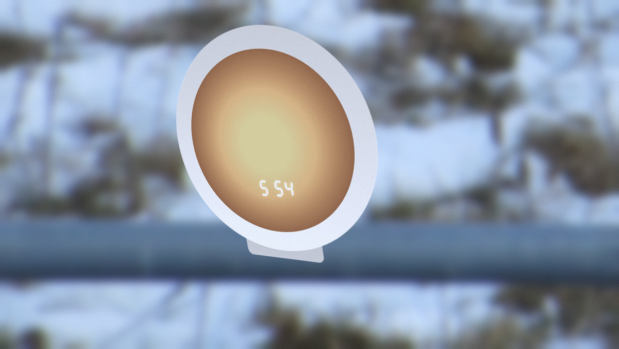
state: 5:54
